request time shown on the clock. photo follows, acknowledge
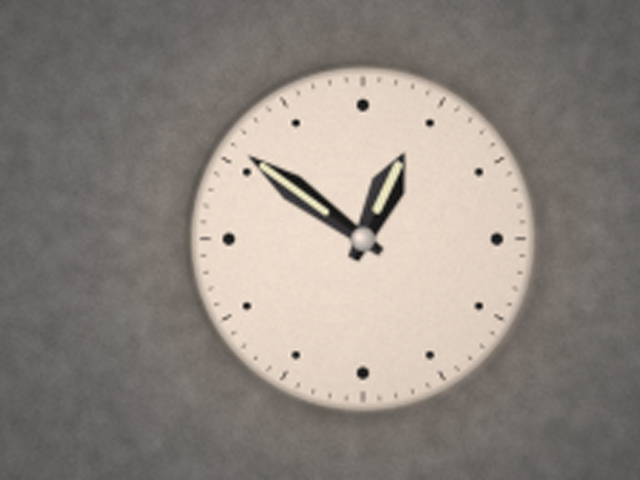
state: 12:51
